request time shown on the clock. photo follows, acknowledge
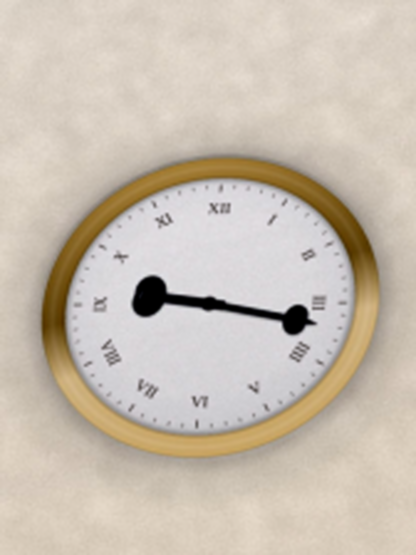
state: 9:17
